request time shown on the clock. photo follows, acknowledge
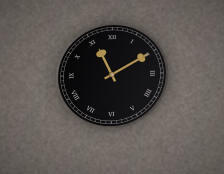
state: 11:10
